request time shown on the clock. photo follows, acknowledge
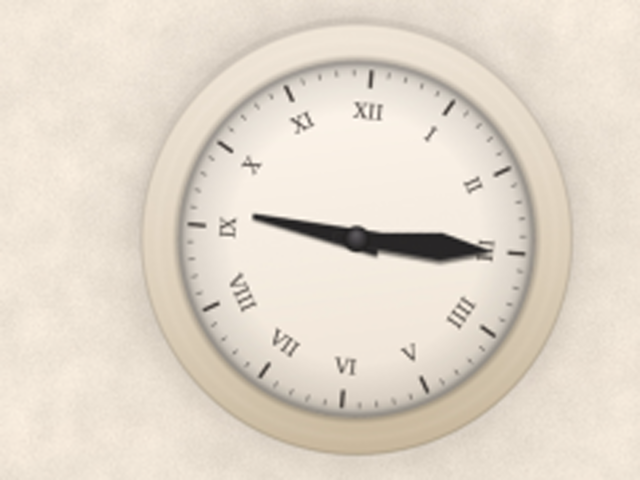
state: 9:15
